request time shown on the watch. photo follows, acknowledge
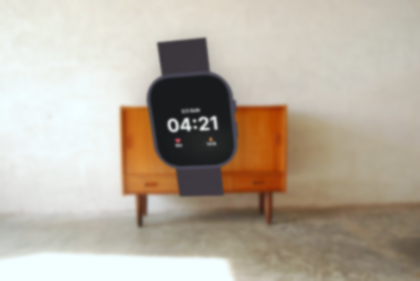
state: 4:21
